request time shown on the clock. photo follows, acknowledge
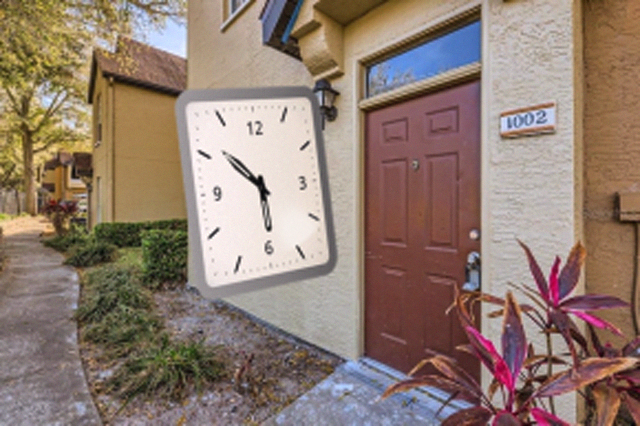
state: 5:52
